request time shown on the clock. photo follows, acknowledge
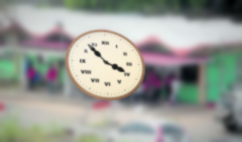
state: 3:53
